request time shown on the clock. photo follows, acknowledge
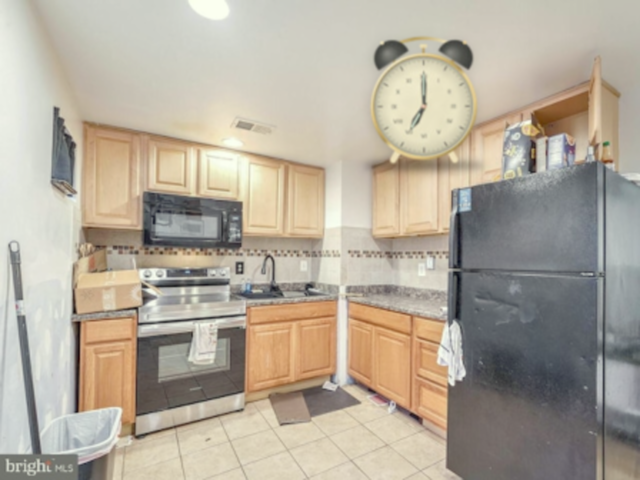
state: 7:00
